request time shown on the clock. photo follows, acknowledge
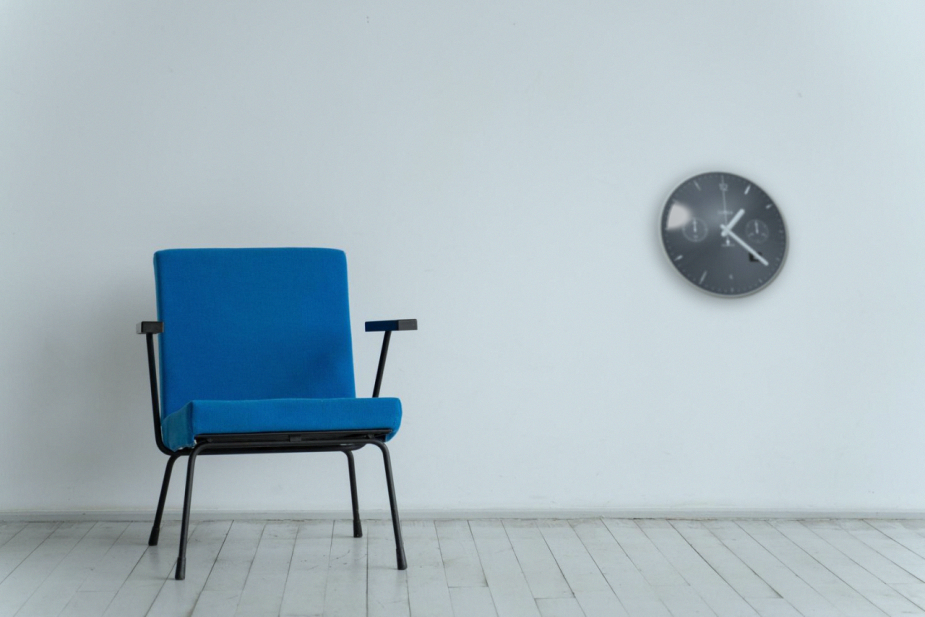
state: 1:22
